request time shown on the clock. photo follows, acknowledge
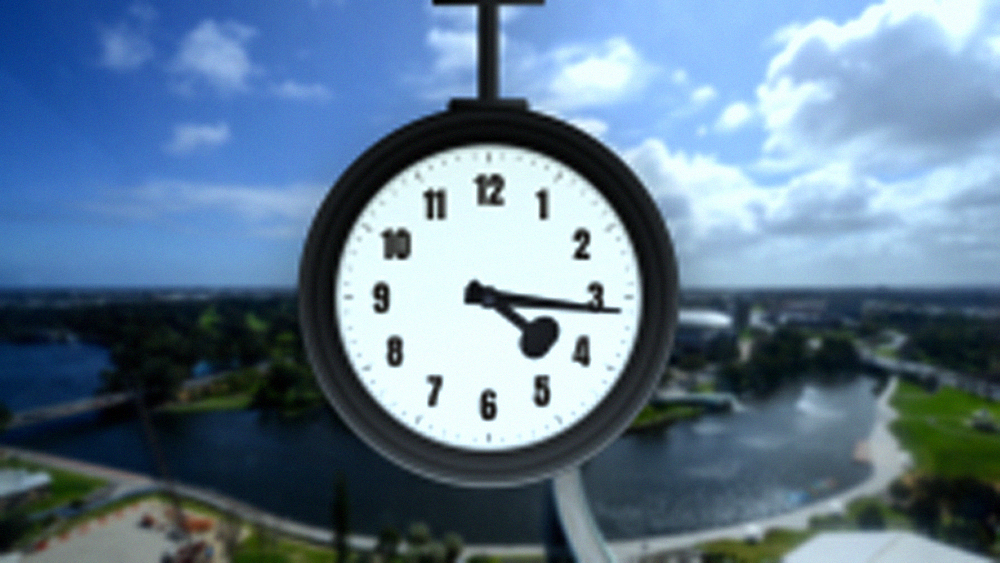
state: 4:16
